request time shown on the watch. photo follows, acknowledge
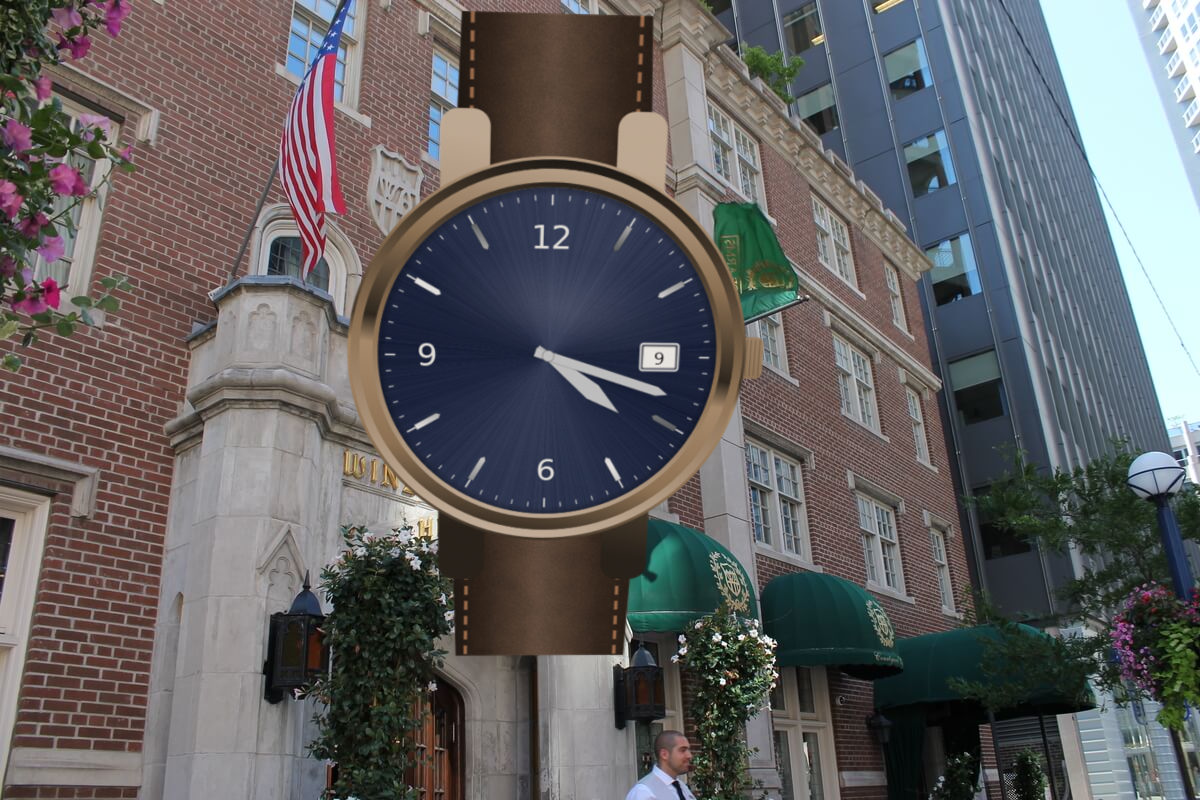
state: 4:18
